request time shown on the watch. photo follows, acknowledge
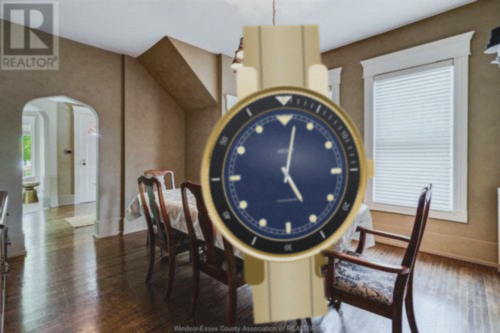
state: 5:02
